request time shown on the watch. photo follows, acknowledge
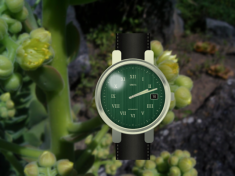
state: 2:12
